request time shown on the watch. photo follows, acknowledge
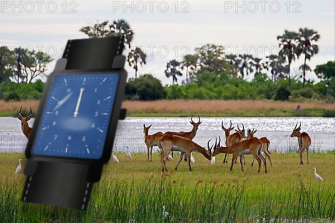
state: 12:00
